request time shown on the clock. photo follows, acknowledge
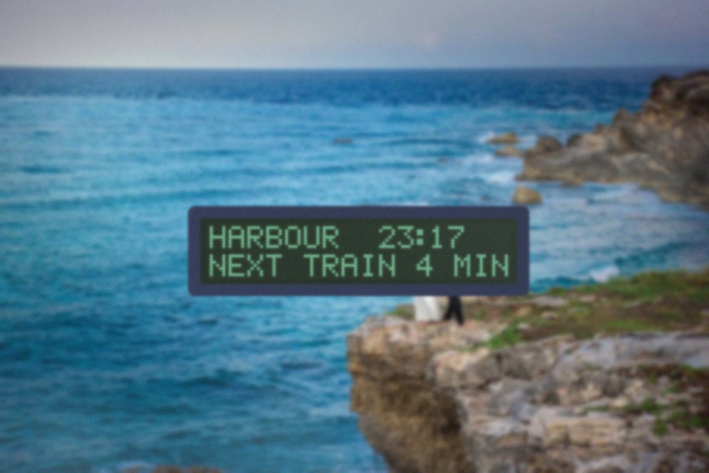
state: 23:17
